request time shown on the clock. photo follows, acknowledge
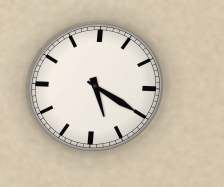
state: 5:20
